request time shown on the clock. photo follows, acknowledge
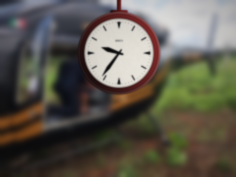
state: 9:36
